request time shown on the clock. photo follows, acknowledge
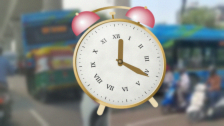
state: 12:21
